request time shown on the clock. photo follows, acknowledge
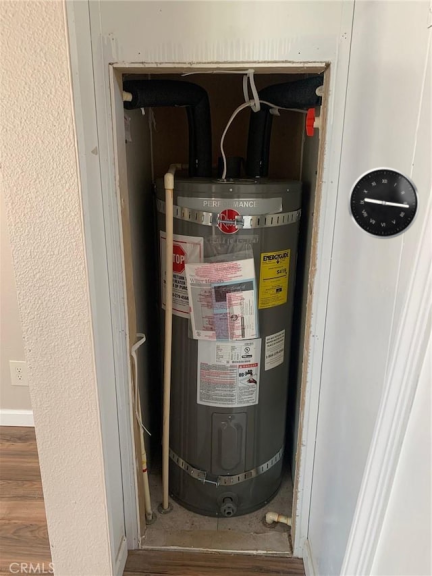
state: 9:16
